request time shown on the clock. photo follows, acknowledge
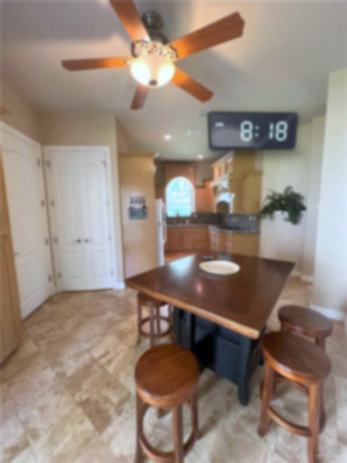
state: 8:18
